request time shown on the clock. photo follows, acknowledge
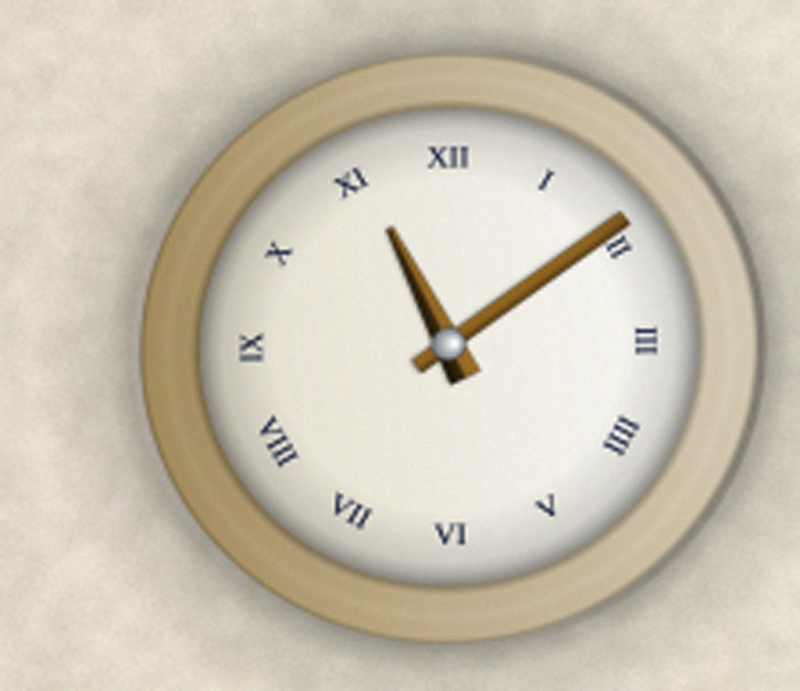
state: 11:09
